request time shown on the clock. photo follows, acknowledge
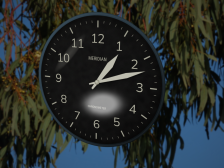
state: 1:12
